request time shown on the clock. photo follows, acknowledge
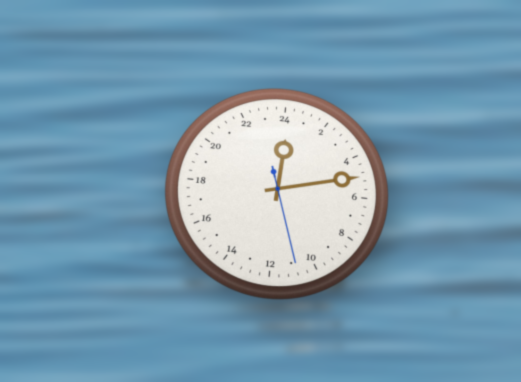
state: 0:12:27
